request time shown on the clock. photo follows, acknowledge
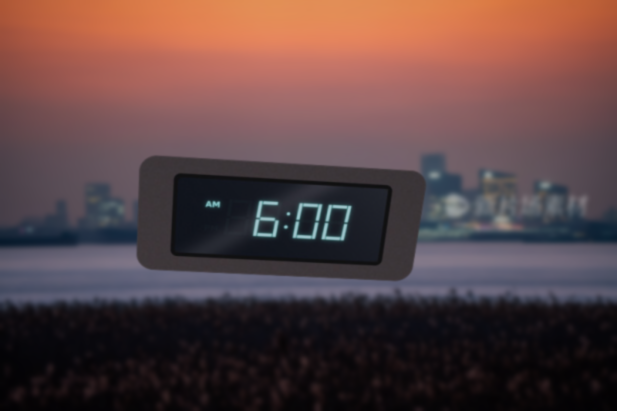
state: 6:00
